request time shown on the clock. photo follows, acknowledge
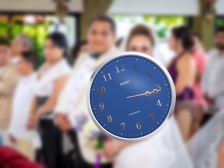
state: 3:16
